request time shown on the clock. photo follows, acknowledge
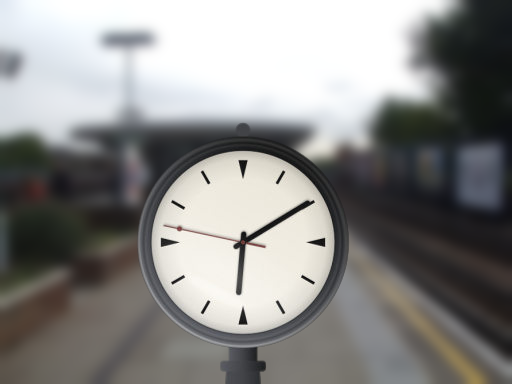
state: 6:09:47
